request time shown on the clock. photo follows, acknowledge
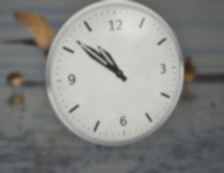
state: 10:52
